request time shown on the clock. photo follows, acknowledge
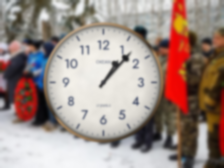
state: 1:07
